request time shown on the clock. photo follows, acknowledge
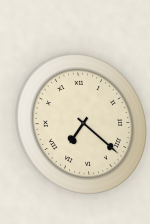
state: 7:22
